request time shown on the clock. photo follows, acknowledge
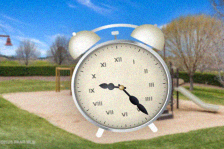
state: 9:24
